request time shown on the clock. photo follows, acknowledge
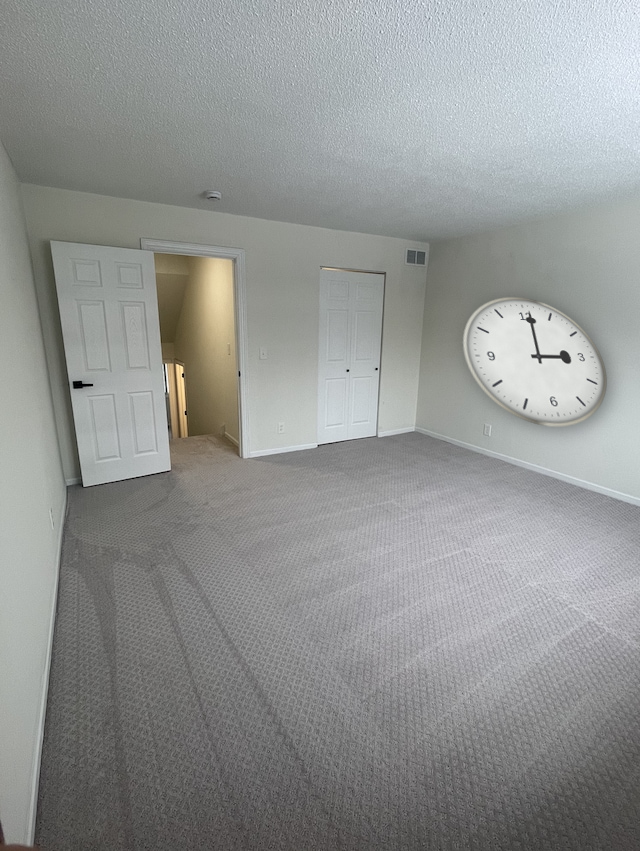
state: 3:01
